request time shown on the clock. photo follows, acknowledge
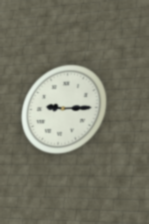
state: 9:15
